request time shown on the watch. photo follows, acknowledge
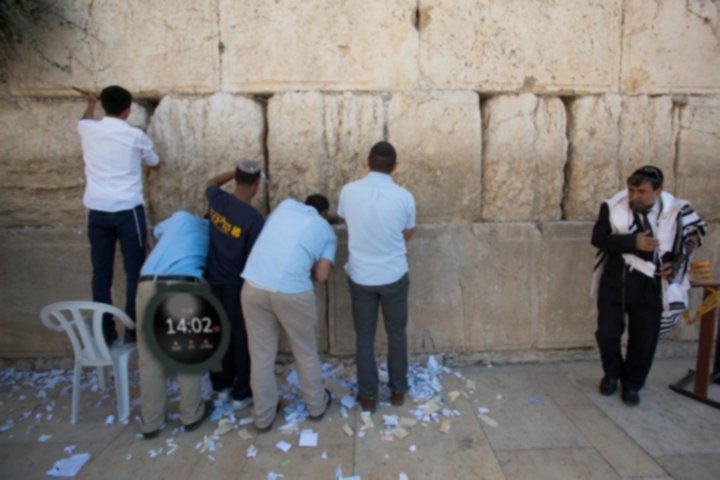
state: 14:02
